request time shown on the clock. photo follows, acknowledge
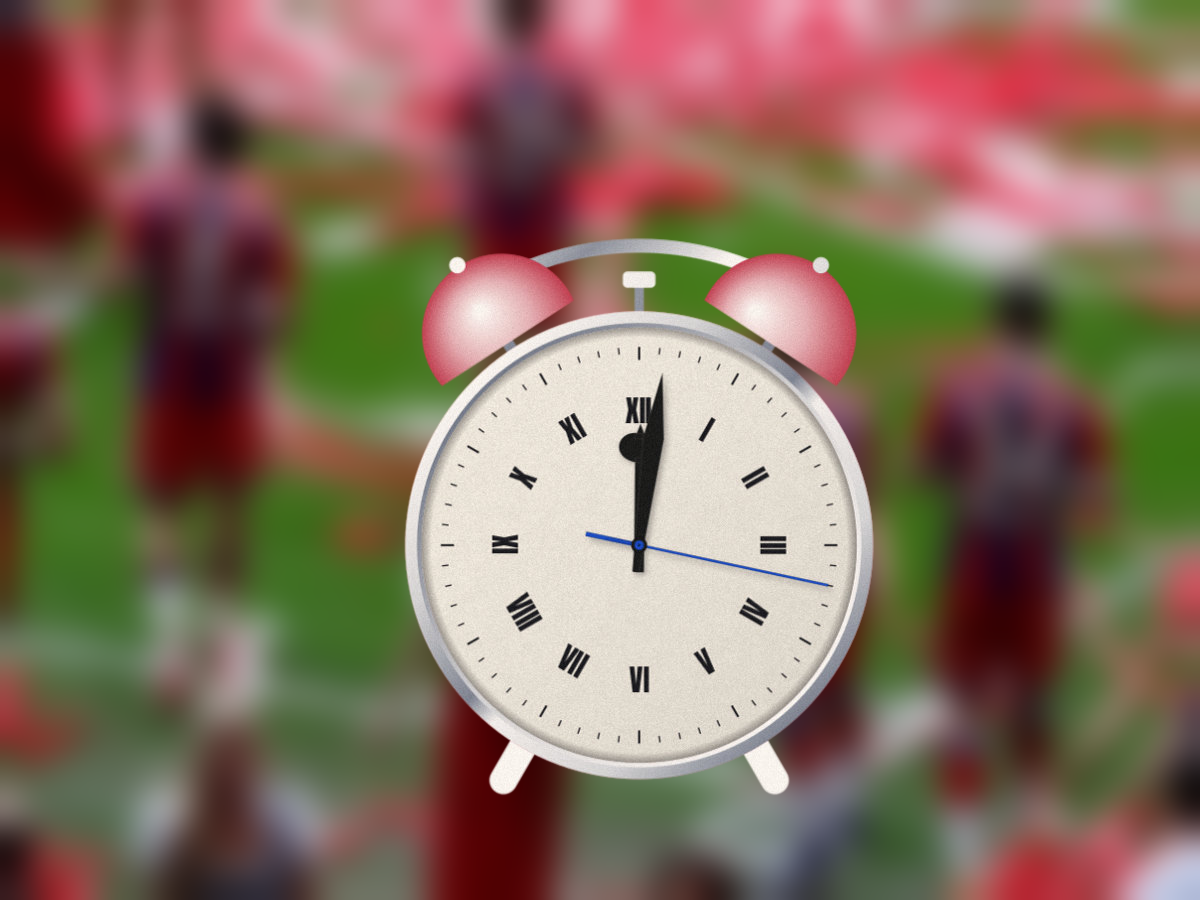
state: 12:01:17
